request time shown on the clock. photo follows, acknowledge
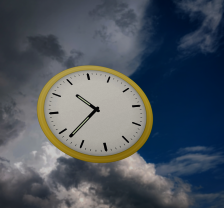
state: 10:38
